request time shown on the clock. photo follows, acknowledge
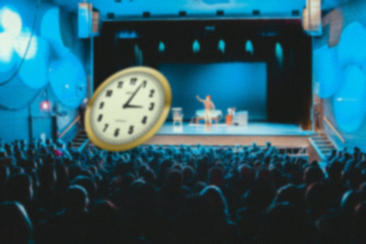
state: 3:04
